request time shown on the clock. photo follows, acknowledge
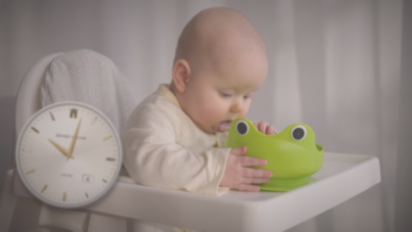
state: 10:02
